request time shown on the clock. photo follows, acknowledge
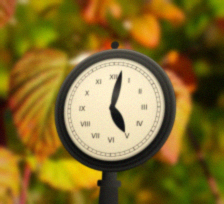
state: 5:02
